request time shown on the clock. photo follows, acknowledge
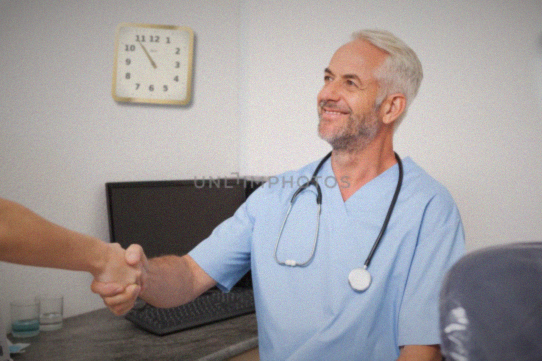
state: 10:54
